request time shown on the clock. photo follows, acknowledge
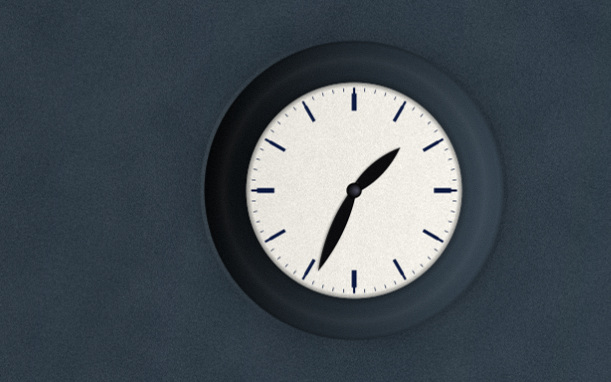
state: 1:34
